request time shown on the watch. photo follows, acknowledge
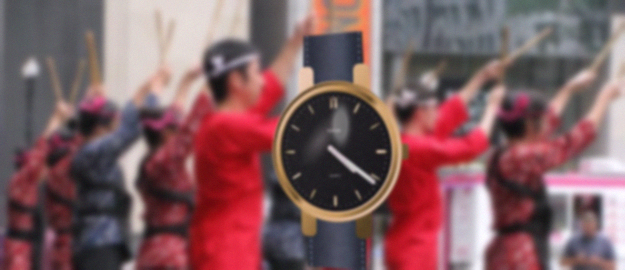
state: 4:21
